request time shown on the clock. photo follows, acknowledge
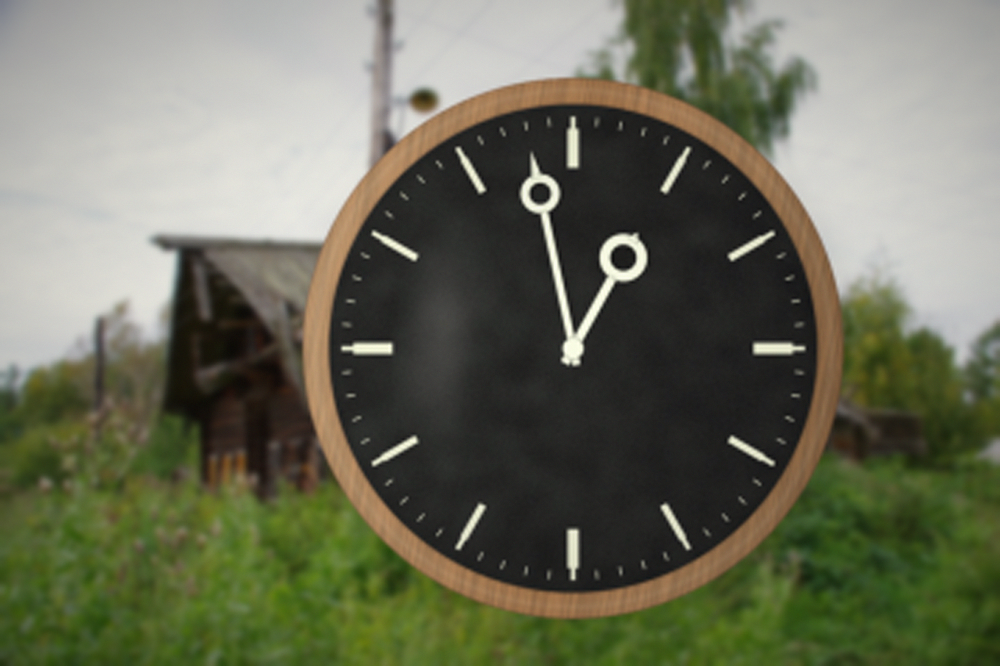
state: 12:58
